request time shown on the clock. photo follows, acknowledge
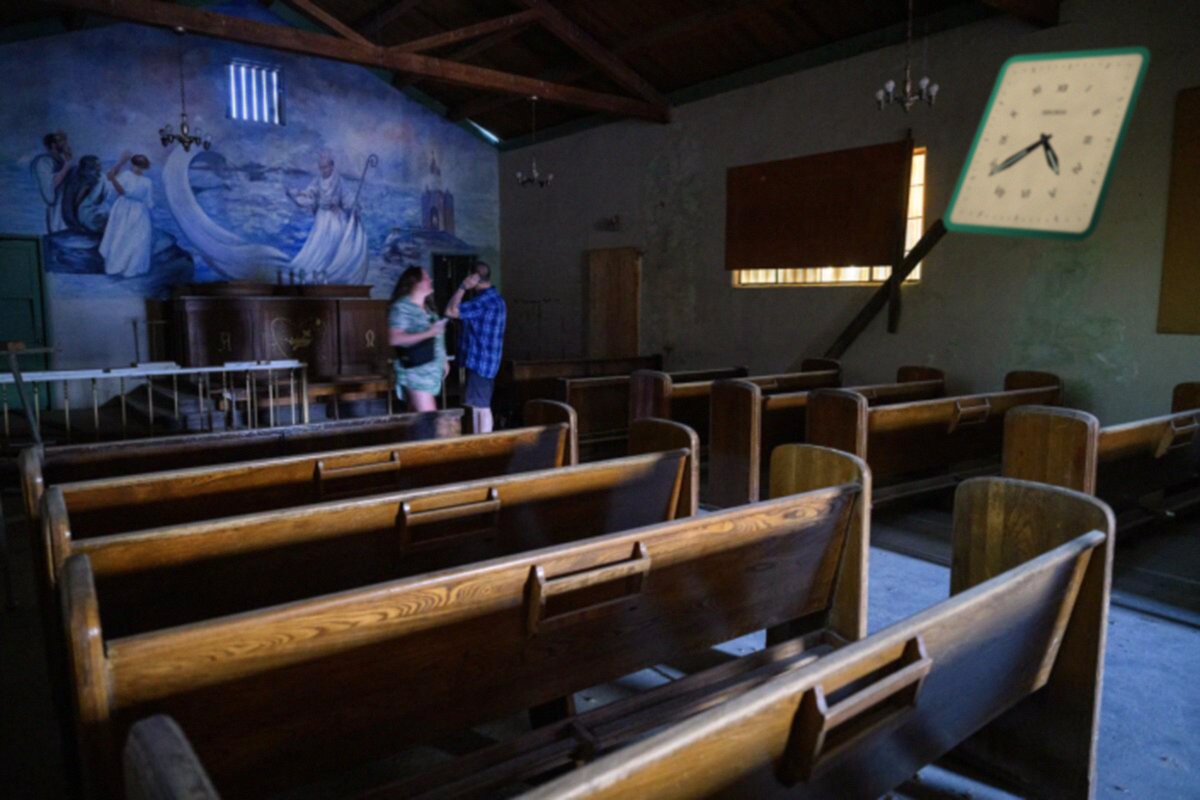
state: 4:39
